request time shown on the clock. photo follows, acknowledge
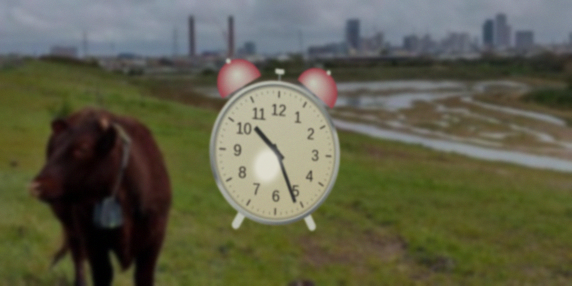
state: 10:26
